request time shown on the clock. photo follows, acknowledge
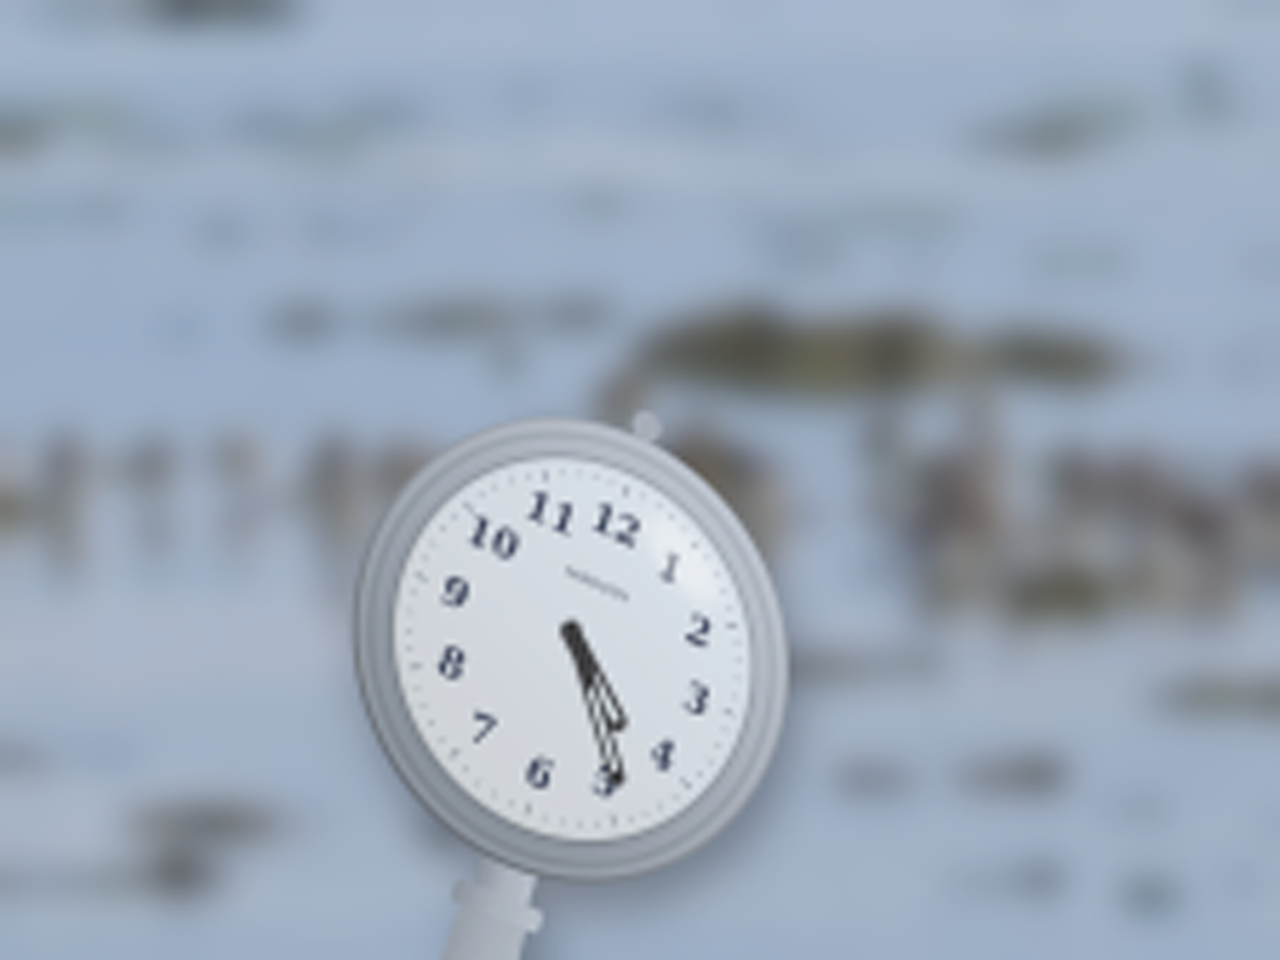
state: 4:24
